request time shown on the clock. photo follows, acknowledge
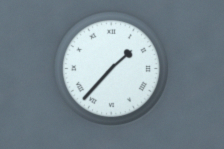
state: 1:37
